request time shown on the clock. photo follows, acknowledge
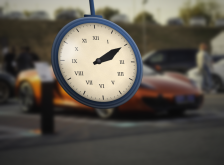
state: 2:10
